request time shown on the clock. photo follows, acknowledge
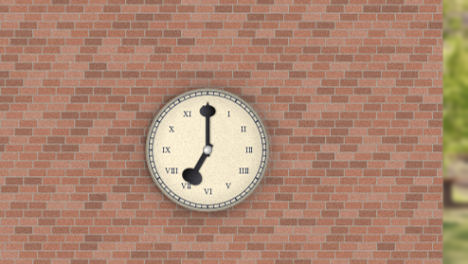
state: 7:00
